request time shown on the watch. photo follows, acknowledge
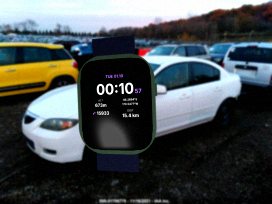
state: 0:10
